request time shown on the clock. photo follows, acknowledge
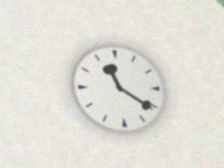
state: 11:21
